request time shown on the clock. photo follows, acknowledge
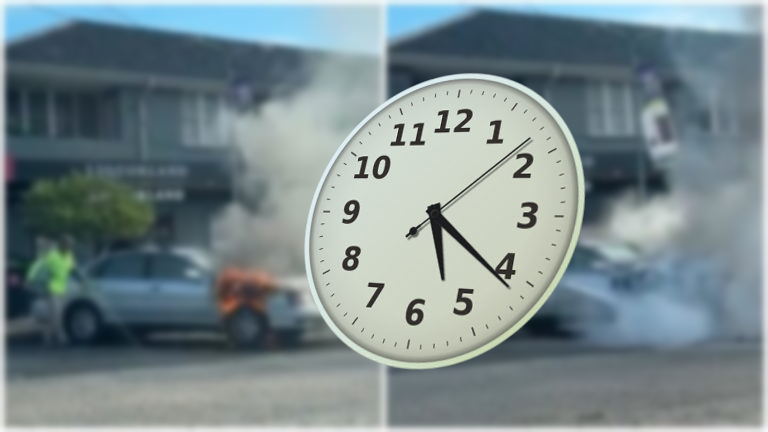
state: 5:21:08
